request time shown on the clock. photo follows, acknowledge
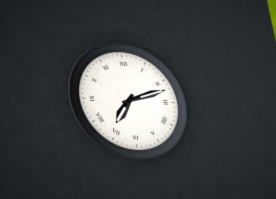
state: 7:12
